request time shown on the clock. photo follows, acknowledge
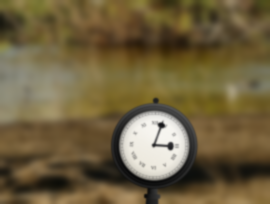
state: 3:03
